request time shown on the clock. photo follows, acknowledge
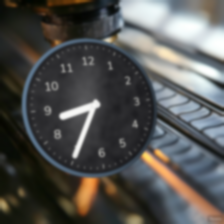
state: 8:35
